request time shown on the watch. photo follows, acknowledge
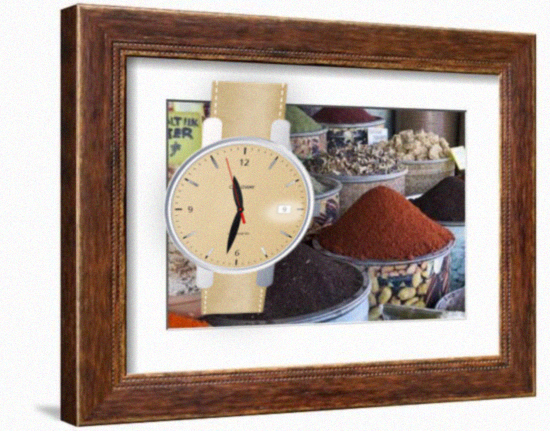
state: 11:31:57
